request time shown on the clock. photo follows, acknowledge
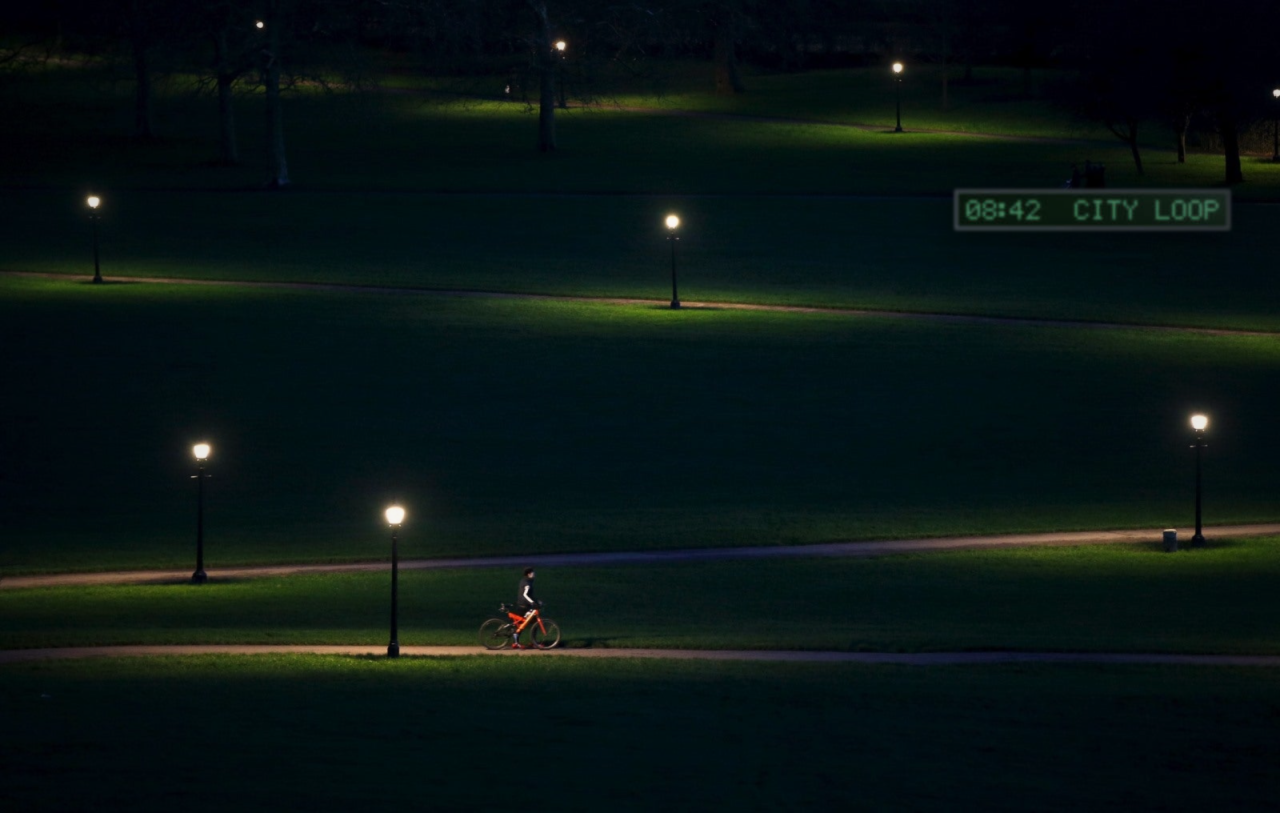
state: 8:42
